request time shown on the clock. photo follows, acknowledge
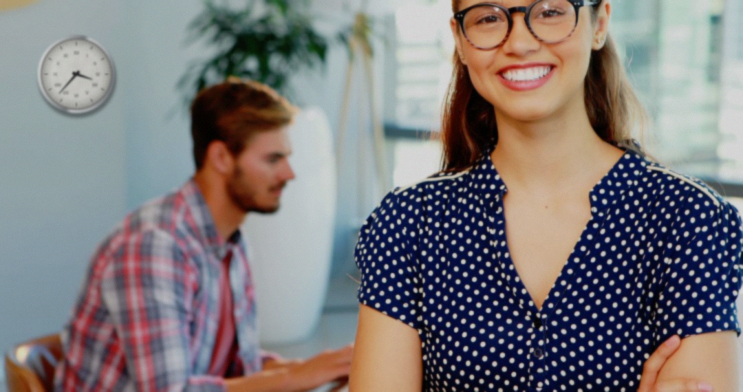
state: 3:37
